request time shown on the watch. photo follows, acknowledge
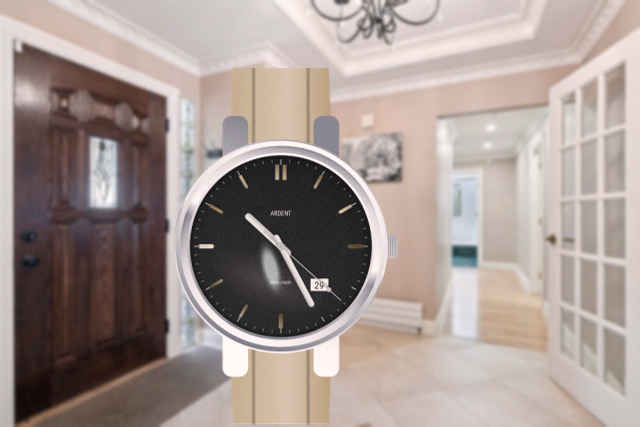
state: 10:25:22
